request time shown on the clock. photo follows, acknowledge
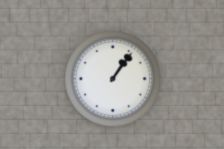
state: 1:06
